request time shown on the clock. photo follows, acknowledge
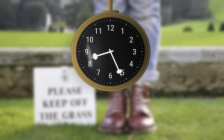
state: 8:26
